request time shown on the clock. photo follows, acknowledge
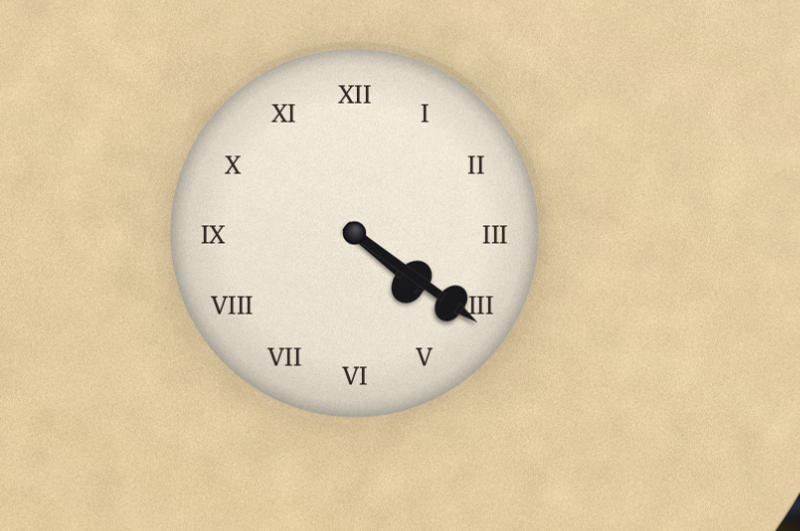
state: 4:21
